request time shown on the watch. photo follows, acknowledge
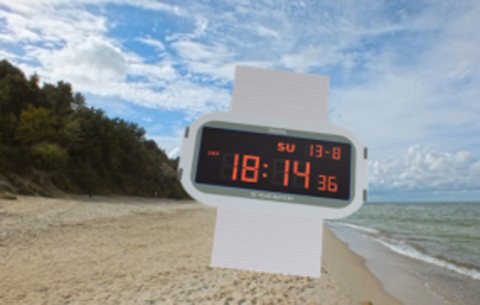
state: 18:14:36
